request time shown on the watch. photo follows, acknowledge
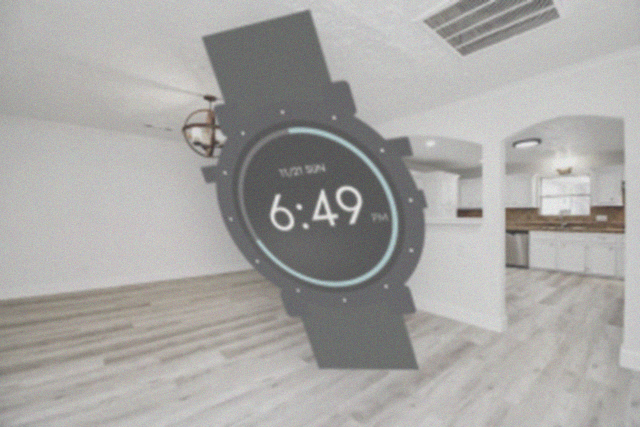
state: 6:49
